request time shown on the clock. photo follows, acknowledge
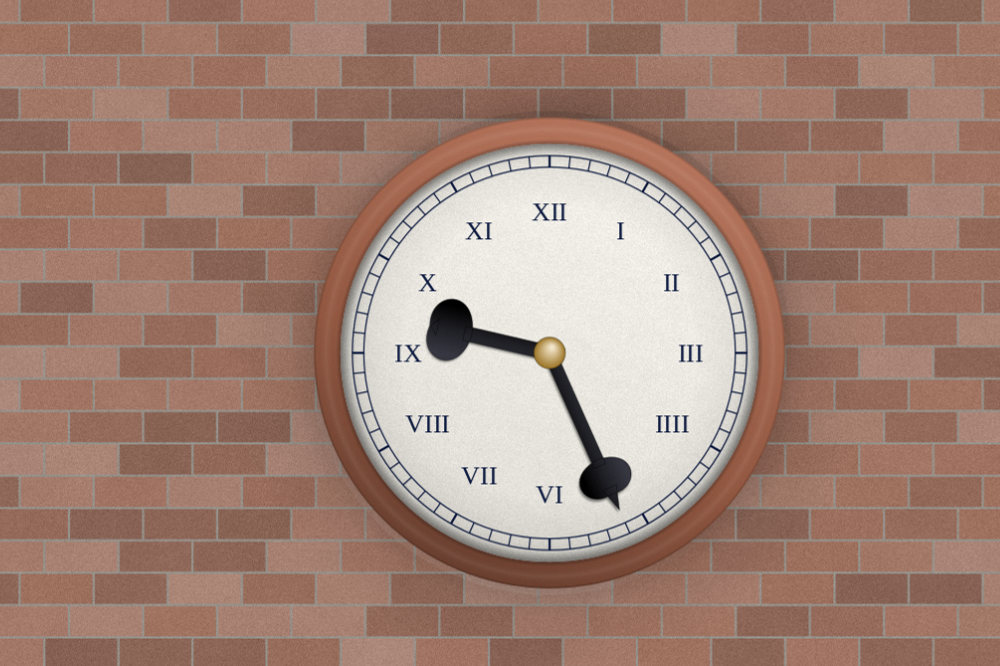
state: 9:26
